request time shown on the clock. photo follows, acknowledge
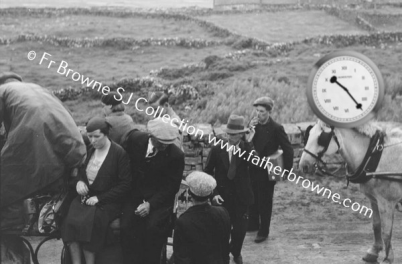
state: 10:24
